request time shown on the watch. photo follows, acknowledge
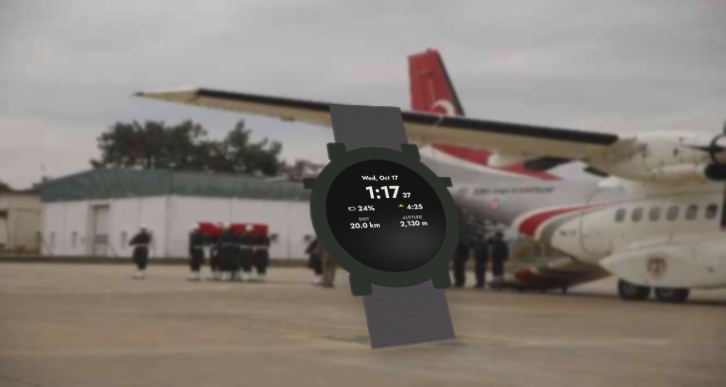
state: 1:17:37
